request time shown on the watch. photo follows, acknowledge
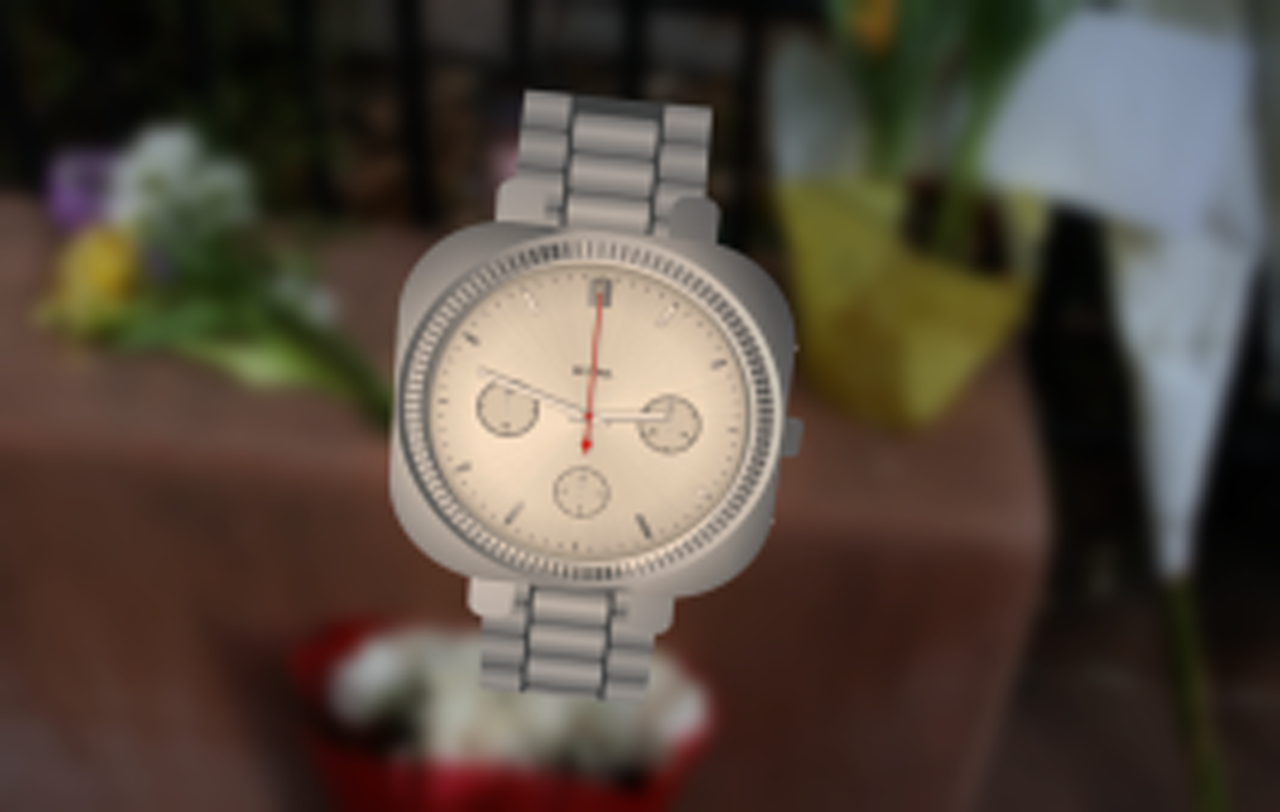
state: 2:48
